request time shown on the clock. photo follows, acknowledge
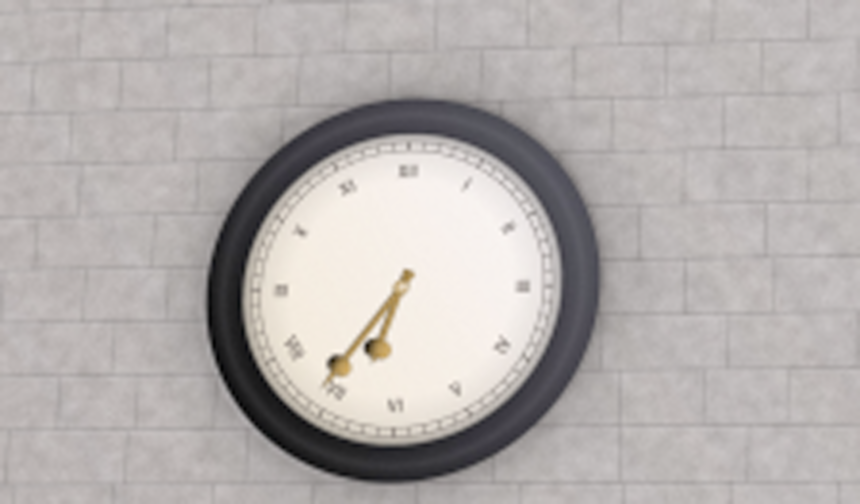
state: 6:36
